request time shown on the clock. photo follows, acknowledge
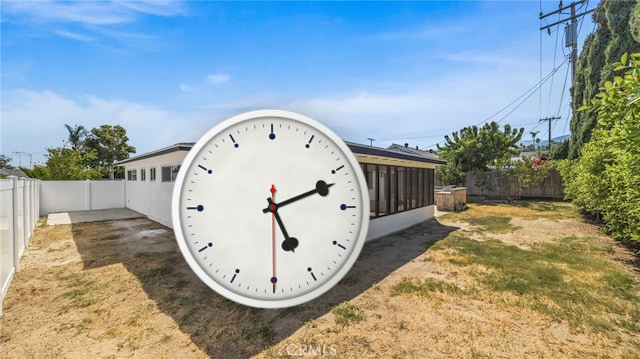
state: 5:11:30
